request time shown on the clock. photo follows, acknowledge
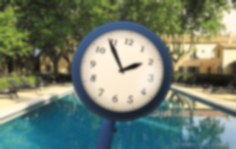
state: 1:54
